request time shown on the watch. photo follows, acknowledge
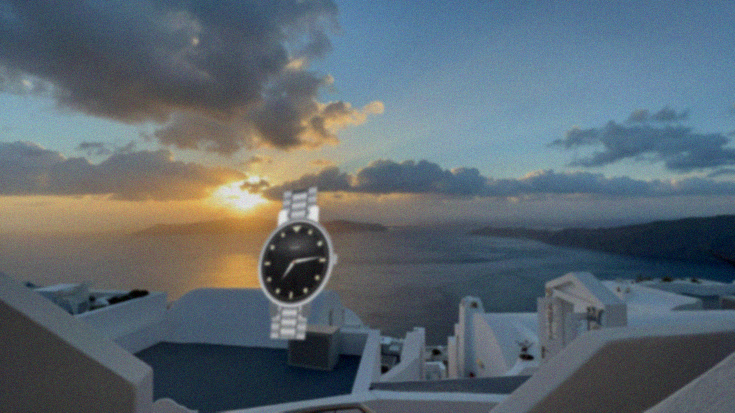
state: 7:14
